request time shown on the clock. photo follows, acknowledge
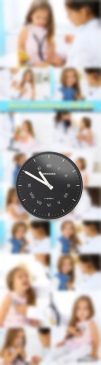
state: 10:50
